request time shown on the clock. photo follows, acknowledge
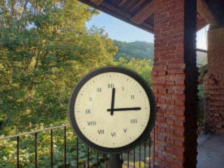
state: 12:15
